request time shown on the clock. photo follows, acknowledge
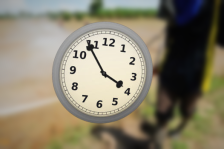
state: 3:54
